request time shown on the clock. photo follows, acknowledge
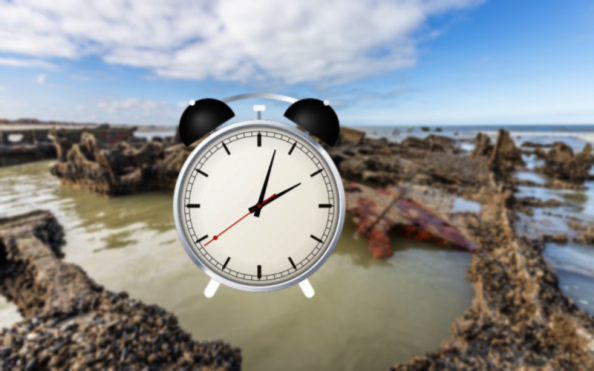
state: 2:02:39
